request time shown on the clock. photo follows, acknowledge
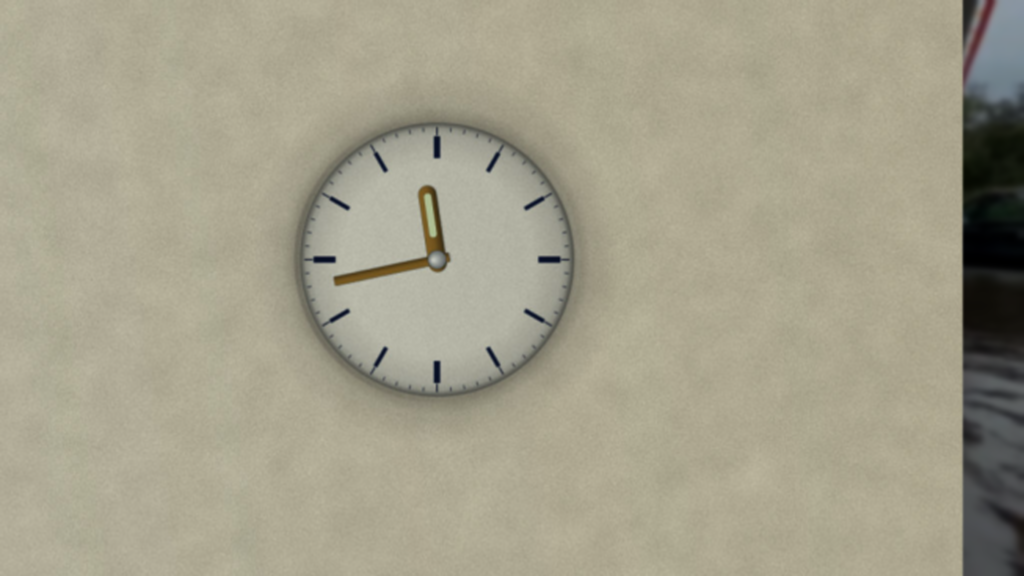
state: 11:43
